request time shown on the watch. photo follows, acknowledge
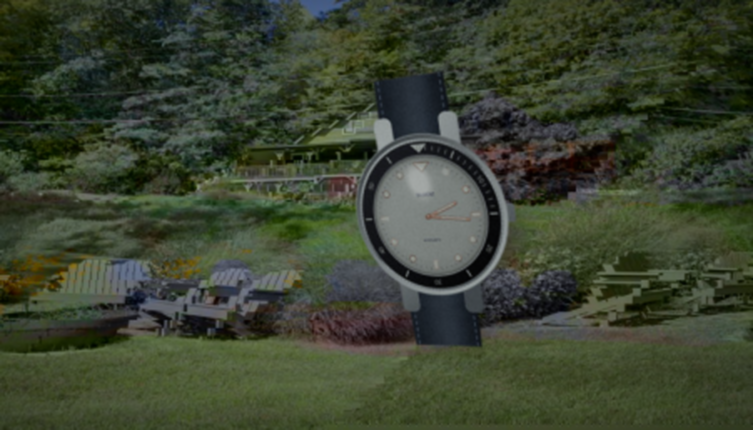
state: 2:16
